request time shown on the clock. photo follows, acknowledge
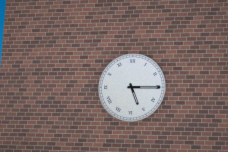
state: 5:15
